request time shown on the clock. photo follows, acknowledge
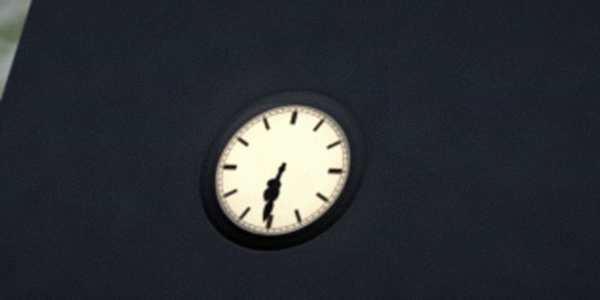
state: 6:31
